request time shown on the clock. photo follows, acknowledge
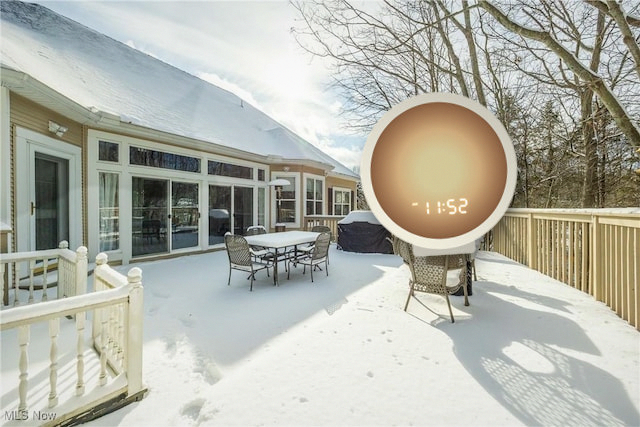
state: 11:52
